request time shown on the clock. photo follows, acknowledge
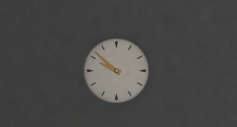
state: 9:52
